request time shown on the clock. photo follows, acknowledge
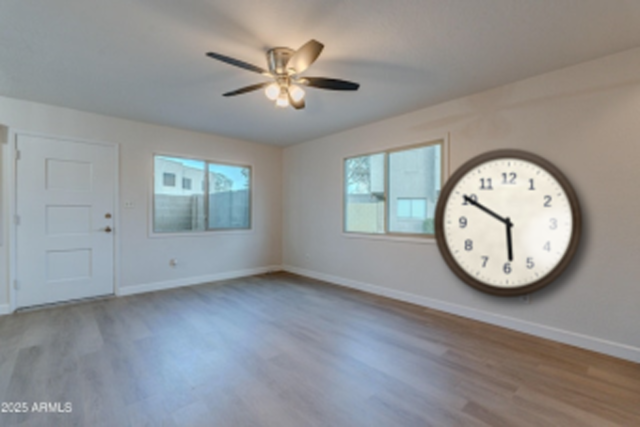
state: 5:50
